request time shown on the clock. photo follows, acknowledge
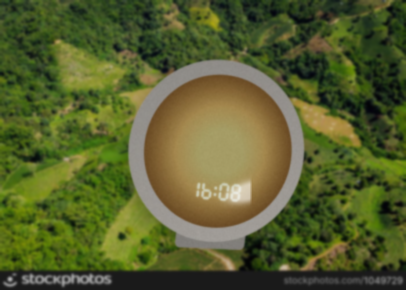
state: 16:08
